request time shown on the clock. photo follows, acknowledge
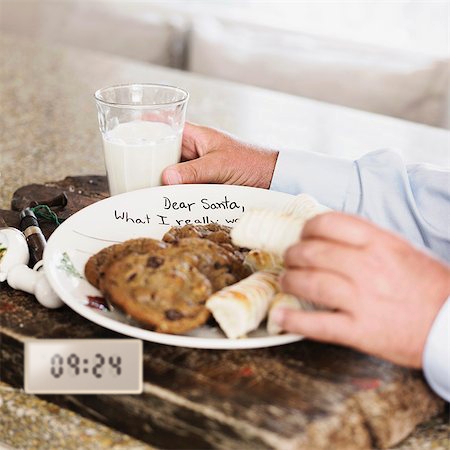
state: 9:24
